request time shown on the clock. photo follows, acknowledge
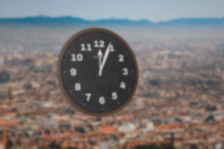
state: 12:04
